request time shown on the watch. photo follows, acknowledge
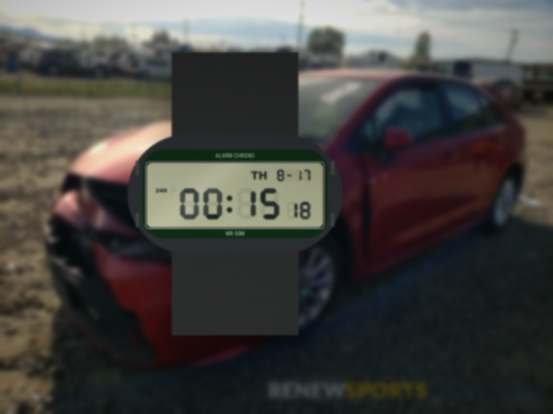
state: 0:15:18
